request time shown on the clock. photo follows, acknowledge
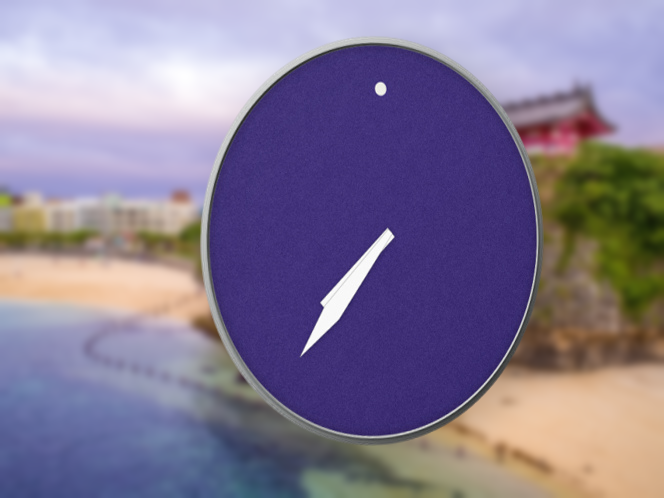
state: 7:37
